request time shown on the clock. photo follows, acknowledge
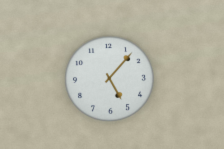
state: 5:07
